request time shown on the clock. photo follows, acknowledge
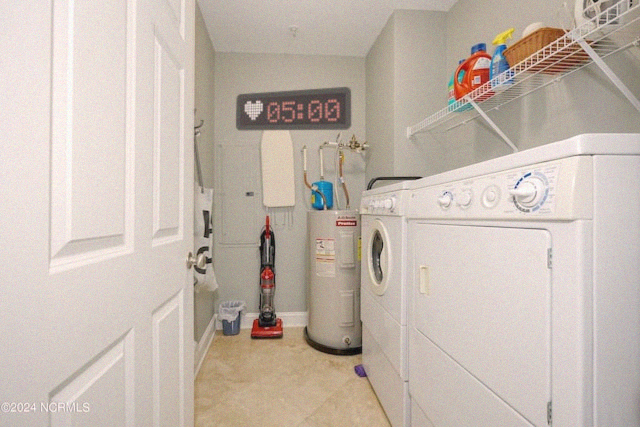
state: 5:00
